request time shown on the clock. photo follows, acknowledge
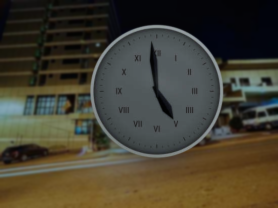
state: 4:59
